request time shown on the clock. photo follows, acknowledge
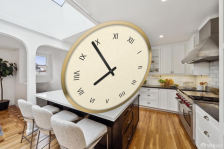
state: 6:49
